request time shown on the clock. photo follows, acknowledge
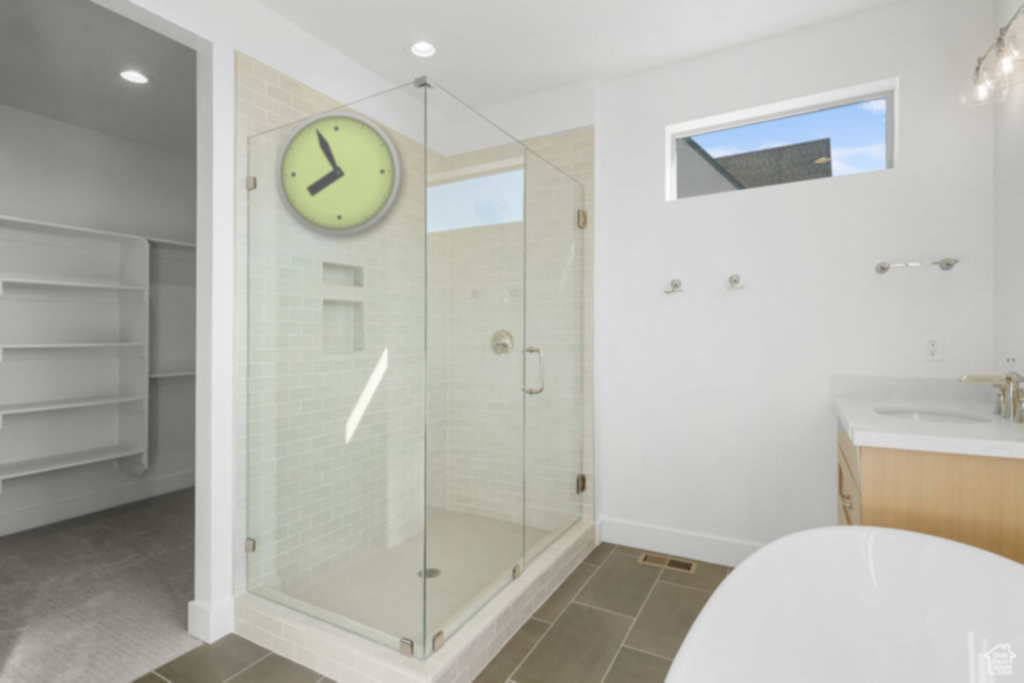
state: 7:56
